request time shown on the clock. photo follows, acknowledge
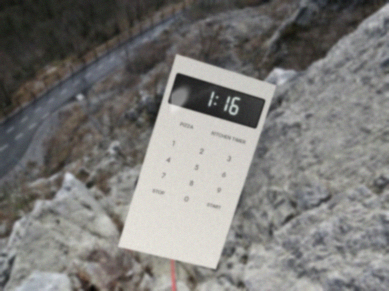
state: 1:16
